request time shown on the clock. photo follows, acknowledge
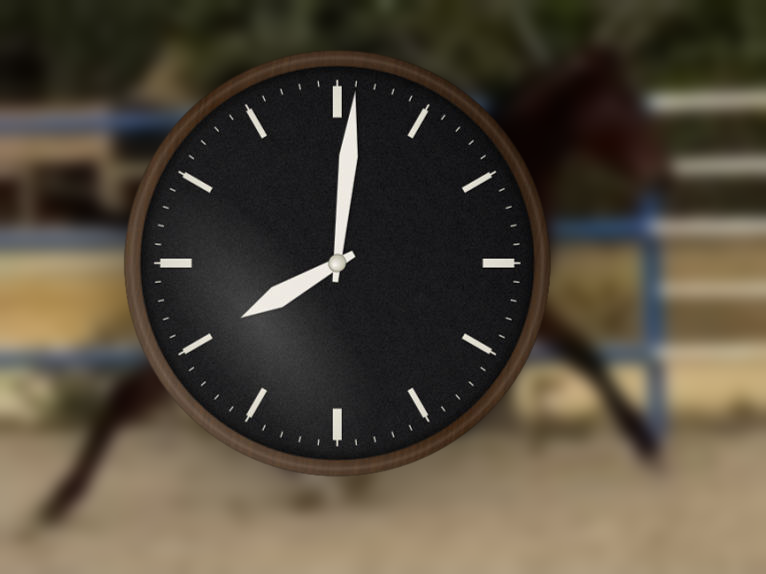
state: 8:01
